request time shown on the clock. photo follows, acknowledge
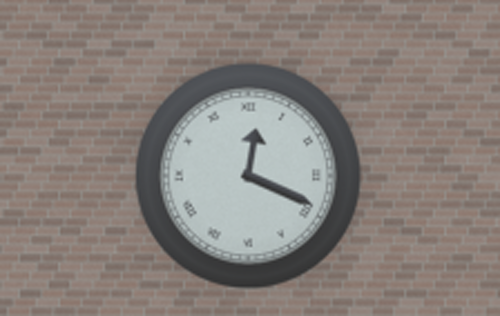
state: 12:19
